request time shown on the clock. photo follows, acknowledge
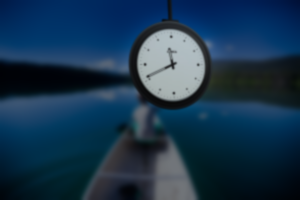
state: 11:41
